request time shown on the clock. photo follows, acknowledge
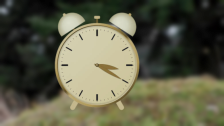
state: 3:20
